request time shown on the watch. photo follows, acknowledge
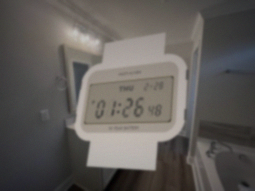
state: 1:26
